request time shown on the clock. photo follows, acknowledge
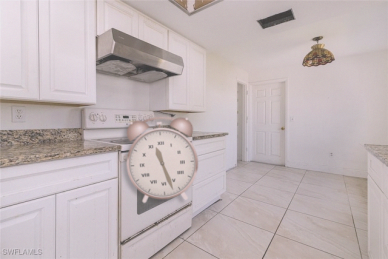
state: 11:27
